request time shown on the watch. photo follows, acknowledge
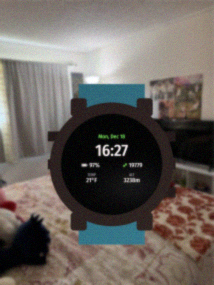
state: 16:27
